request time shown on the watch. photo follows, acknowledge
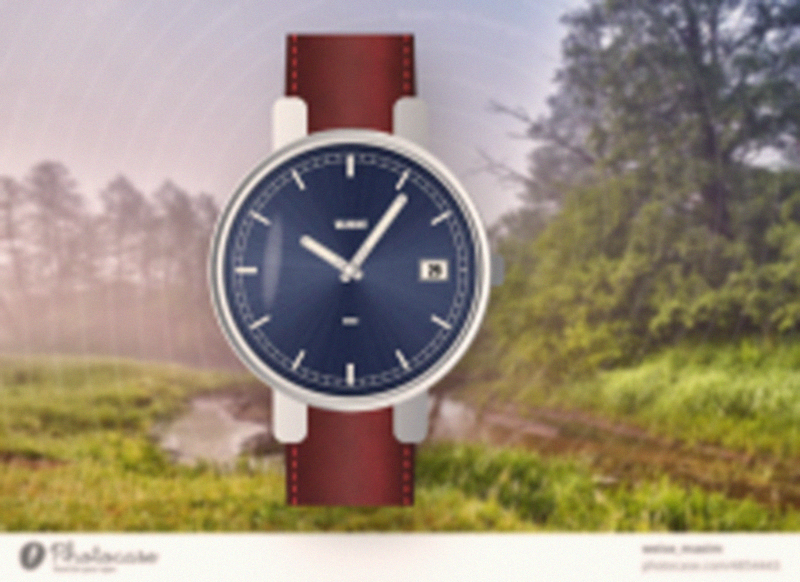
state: 10:06
